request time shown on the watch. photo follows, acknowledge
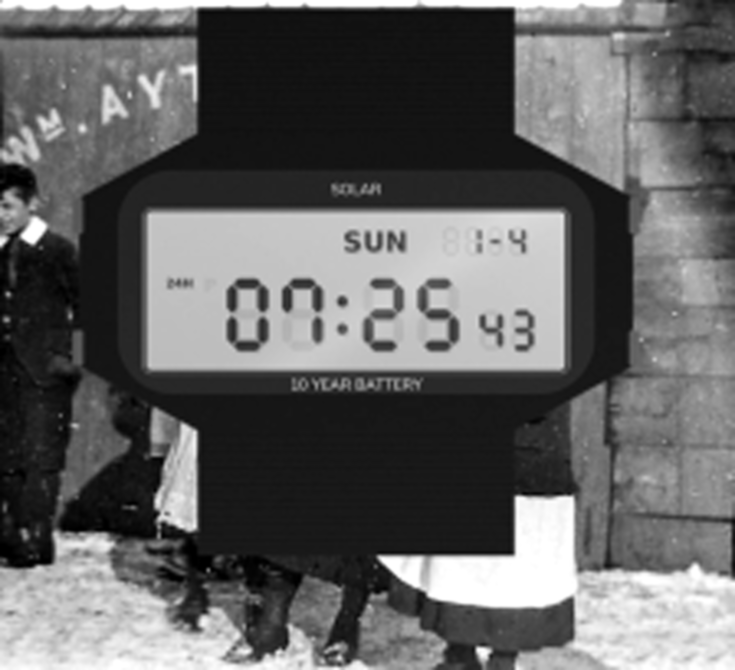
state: 7:25:43
